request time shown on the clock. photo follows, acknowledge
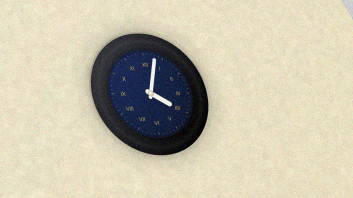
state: 4:03
